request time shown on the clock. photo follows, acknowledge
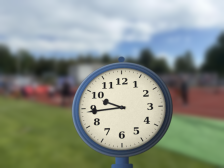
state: 9:44
